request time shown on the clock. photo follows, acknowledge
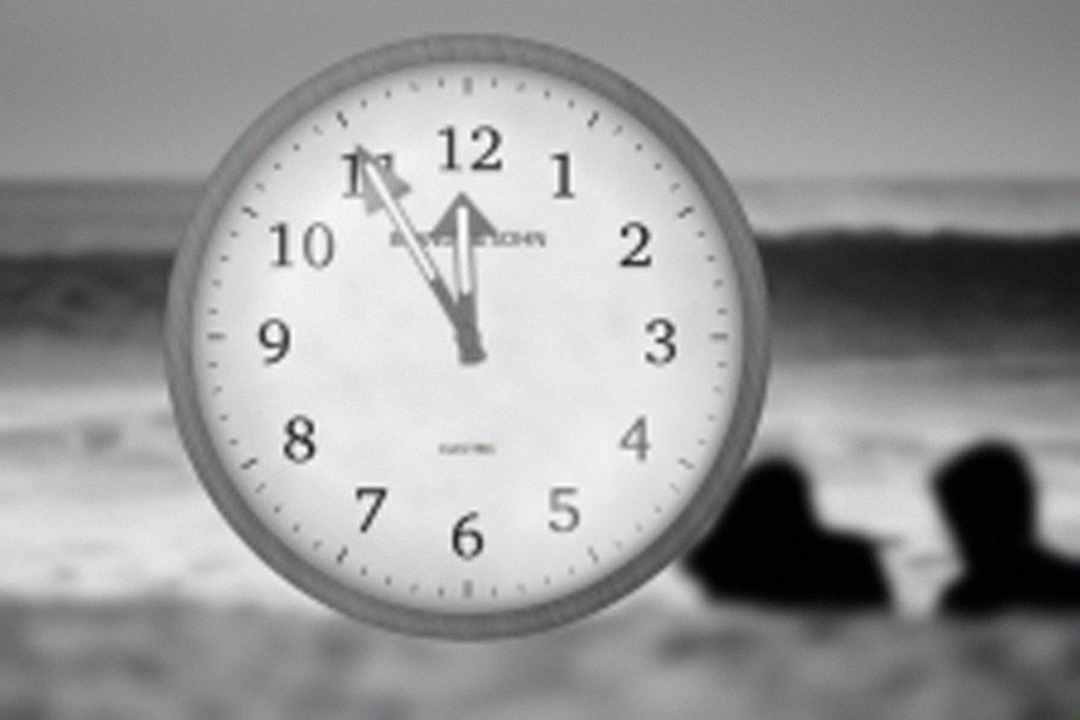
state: 11:55
